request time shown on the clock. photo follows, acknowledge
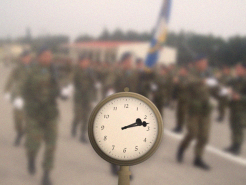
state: 2:13
